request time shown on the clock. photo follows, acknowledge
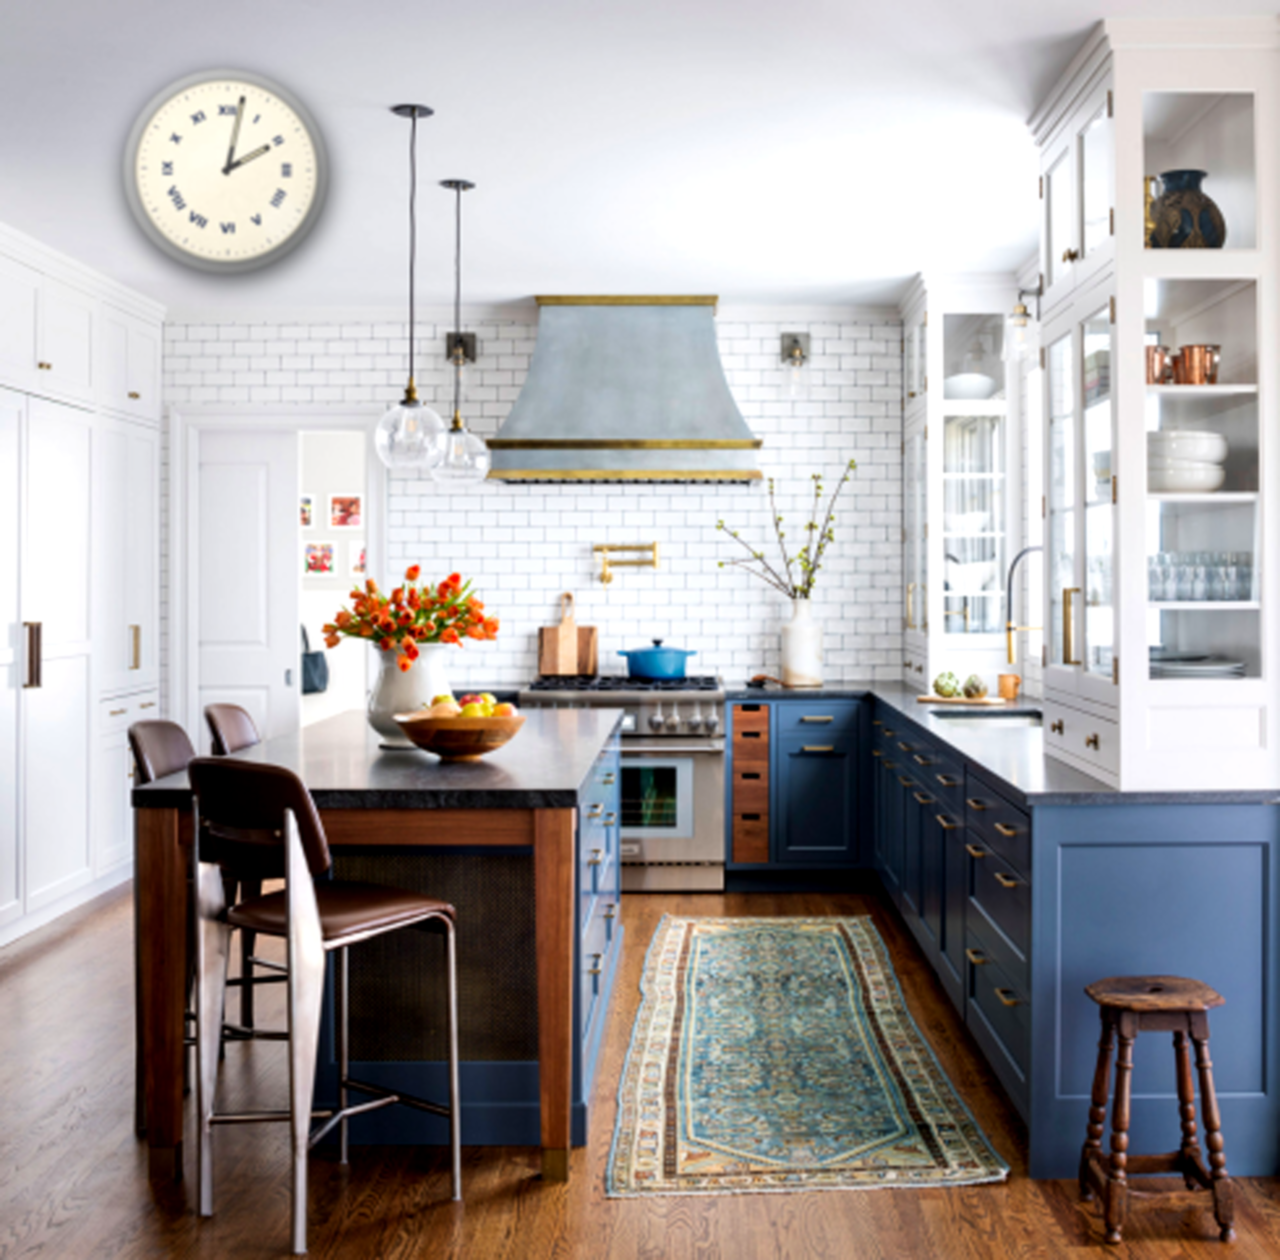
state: 2:02
